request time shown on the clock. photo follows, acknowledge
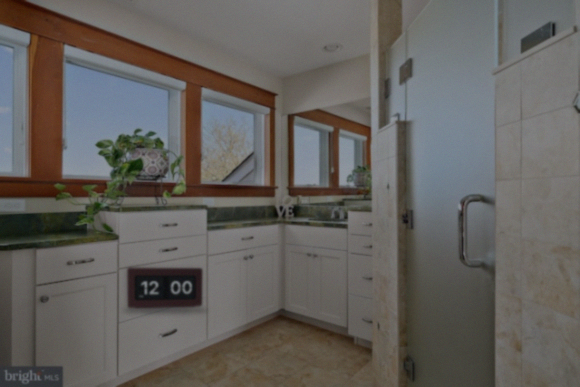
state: 12:00
